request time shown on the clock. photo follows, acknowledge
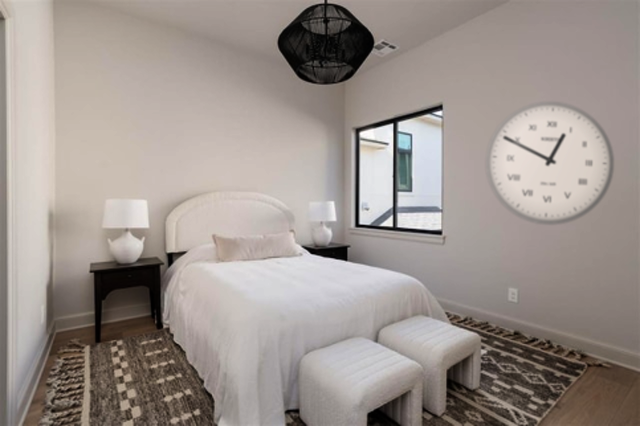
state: 12:49
